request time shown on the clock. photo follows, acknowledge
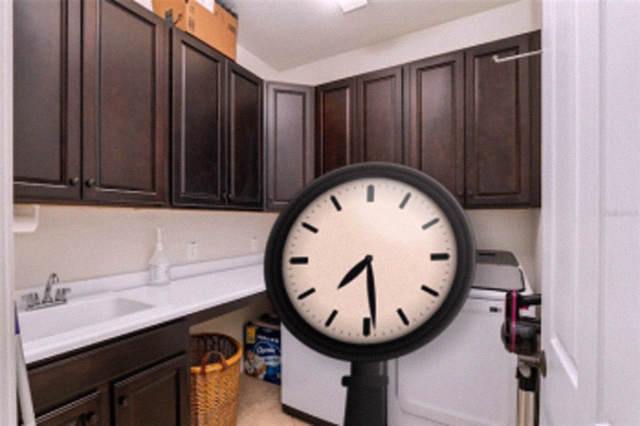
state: 7:29
